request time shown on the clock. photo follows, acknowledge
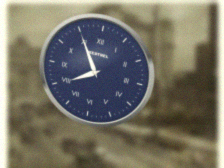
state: 7:55
